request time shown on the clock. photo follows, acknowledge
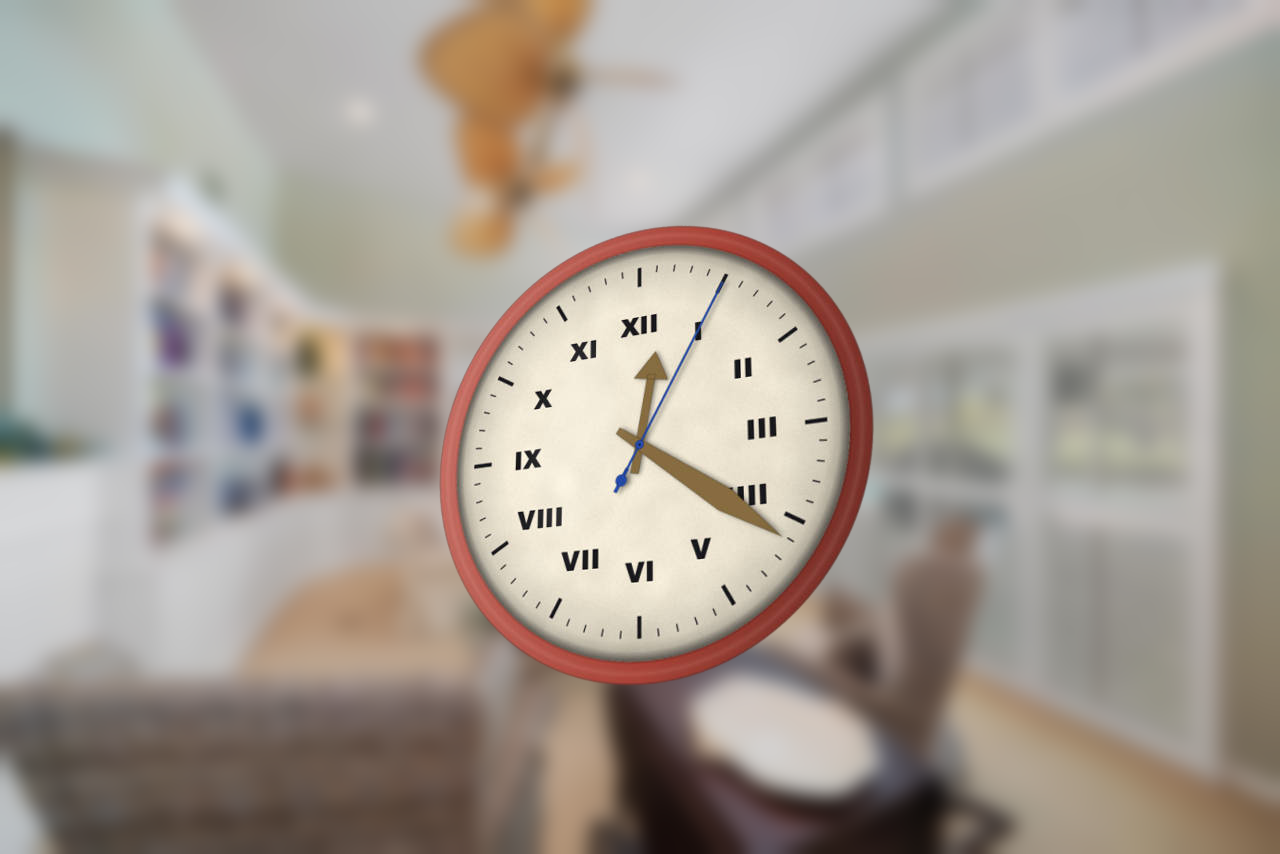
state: 12:21:05
